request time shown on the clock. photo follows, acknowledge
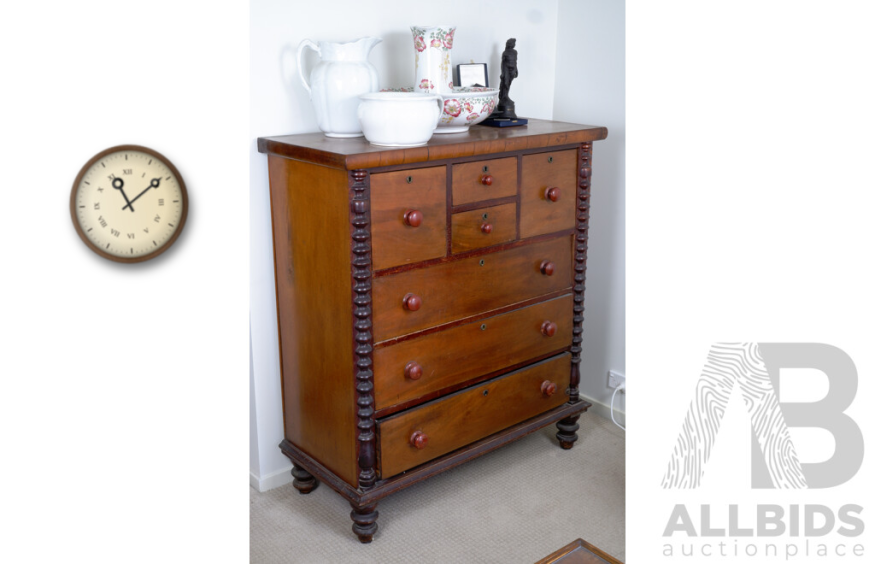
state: 11:09
